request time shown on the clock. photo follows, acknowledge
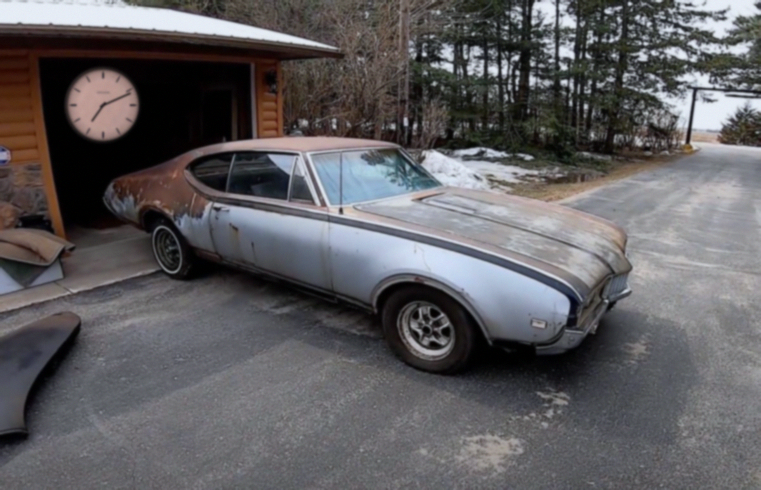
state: 7:11
